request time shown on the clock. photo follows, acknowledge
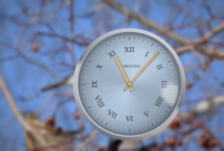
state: 11:07
